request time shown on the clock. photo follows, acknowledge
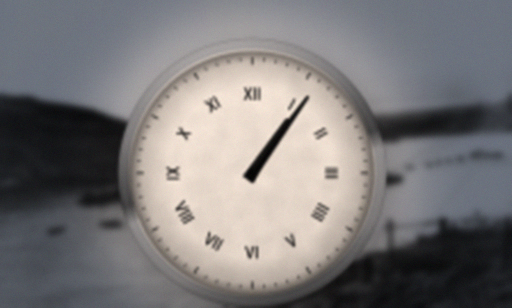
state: 1:06
